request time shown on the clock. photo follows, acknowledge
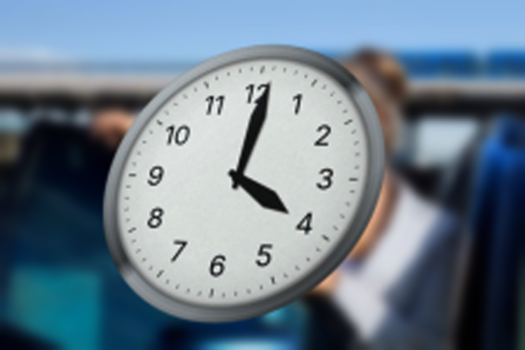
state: 4:01
